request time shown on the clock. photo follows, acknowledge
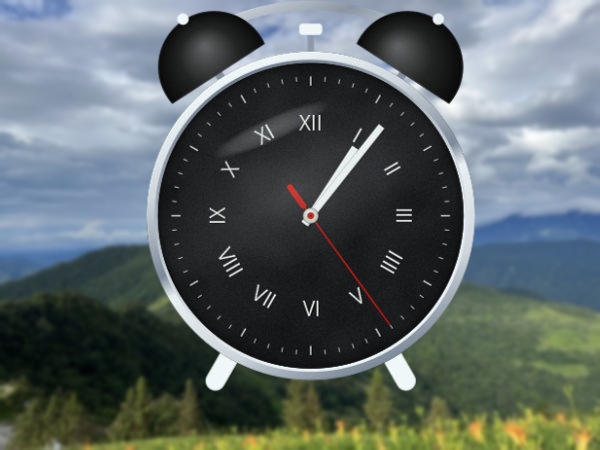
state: 1:06:24
